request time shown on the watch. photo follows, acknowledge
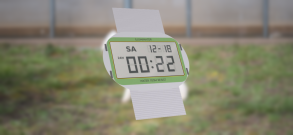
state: 0:22
